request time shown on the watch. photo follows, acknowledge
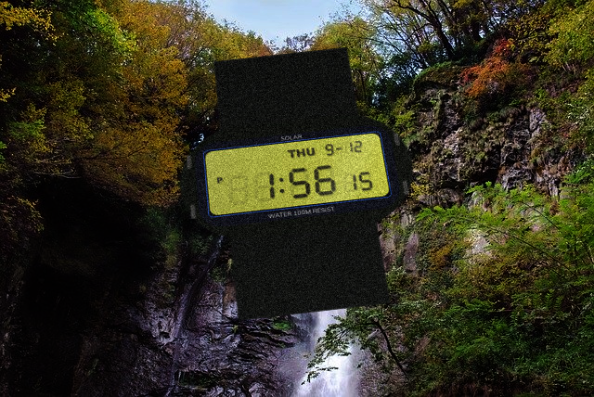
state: 1:56:15
